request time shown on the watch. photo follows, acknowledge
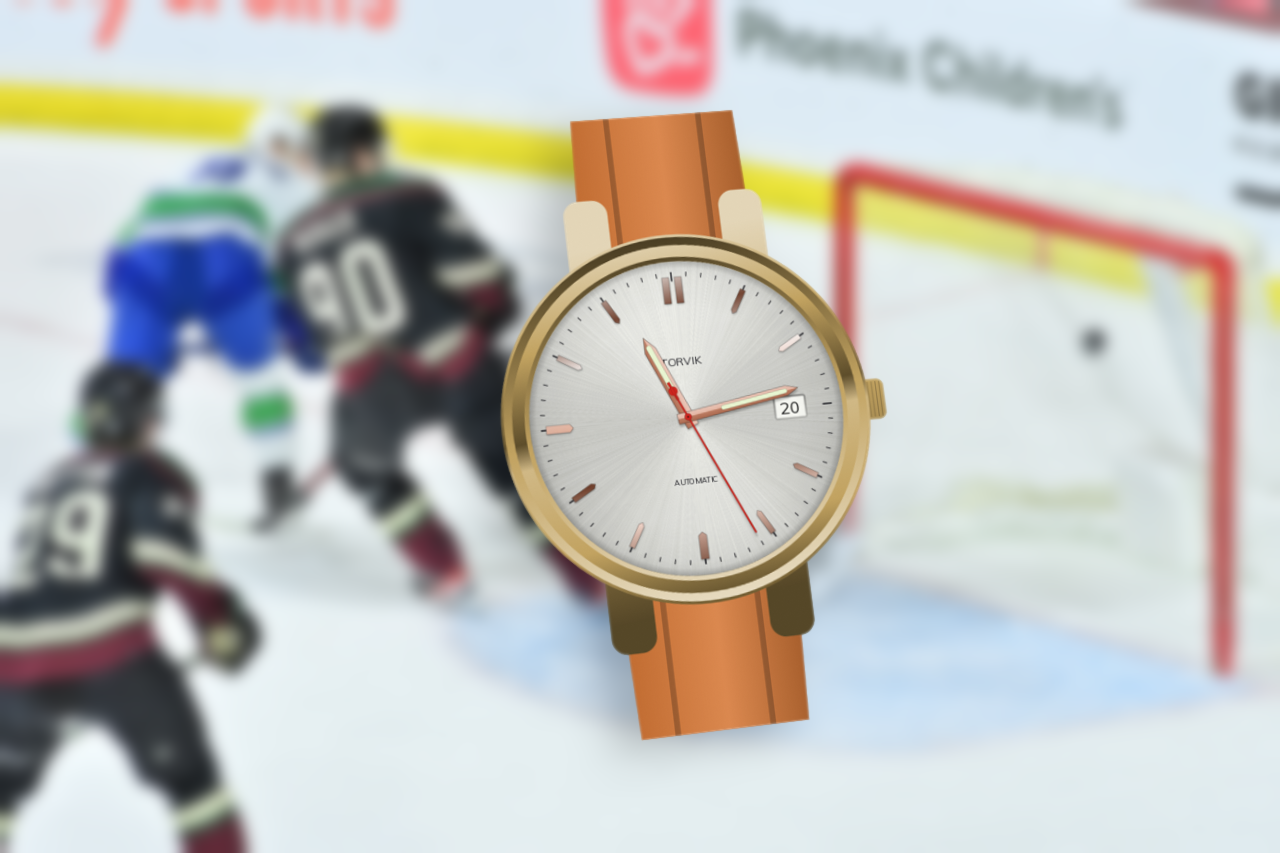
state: 11:13:26
